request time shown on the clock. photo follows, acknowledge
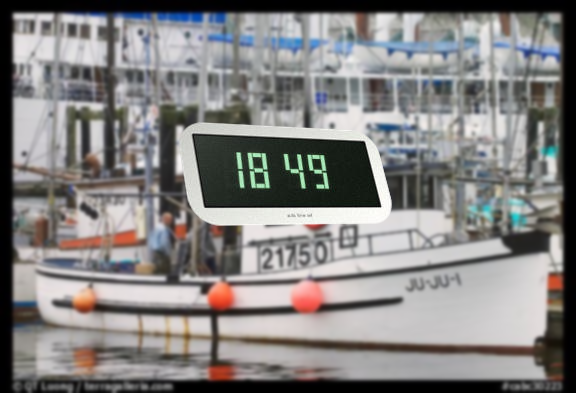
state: 18:49
